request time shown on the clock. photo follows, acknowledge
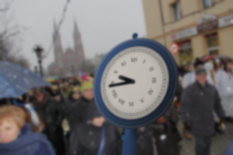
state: 9:44
